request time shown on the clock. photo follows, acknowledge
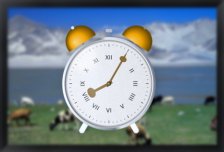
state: 8:05
